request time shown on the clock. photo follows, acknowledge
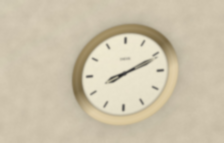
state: 8:11
